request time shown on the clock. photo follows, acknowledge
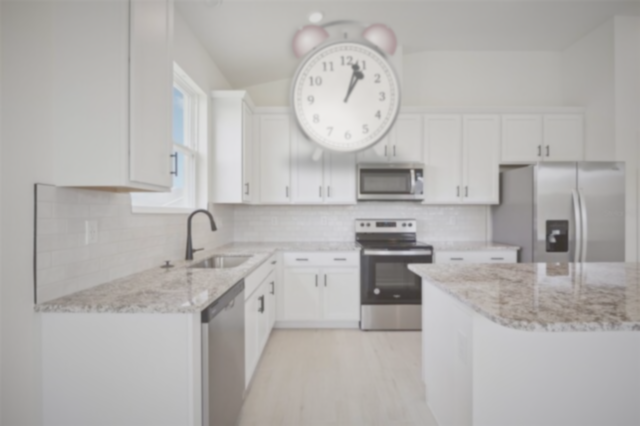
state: 1:03
